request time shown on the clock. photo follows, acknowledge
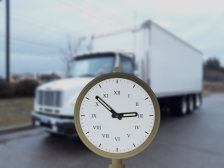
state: 2:52
